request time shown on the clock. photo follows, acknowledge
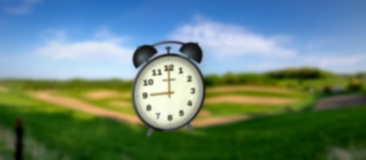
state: 9:00
